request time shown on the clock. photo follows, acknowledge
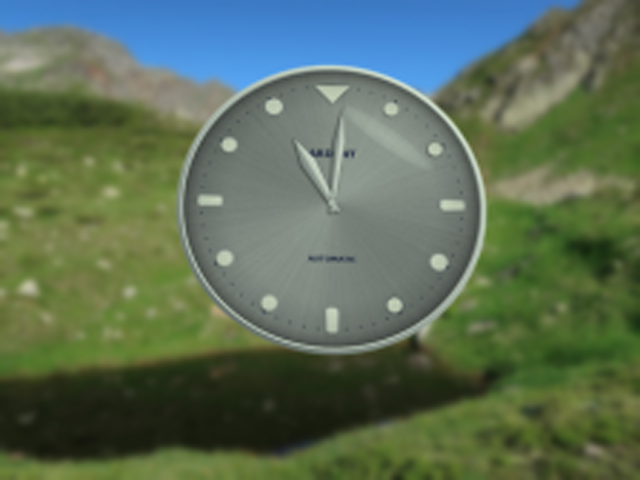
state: 11:01
